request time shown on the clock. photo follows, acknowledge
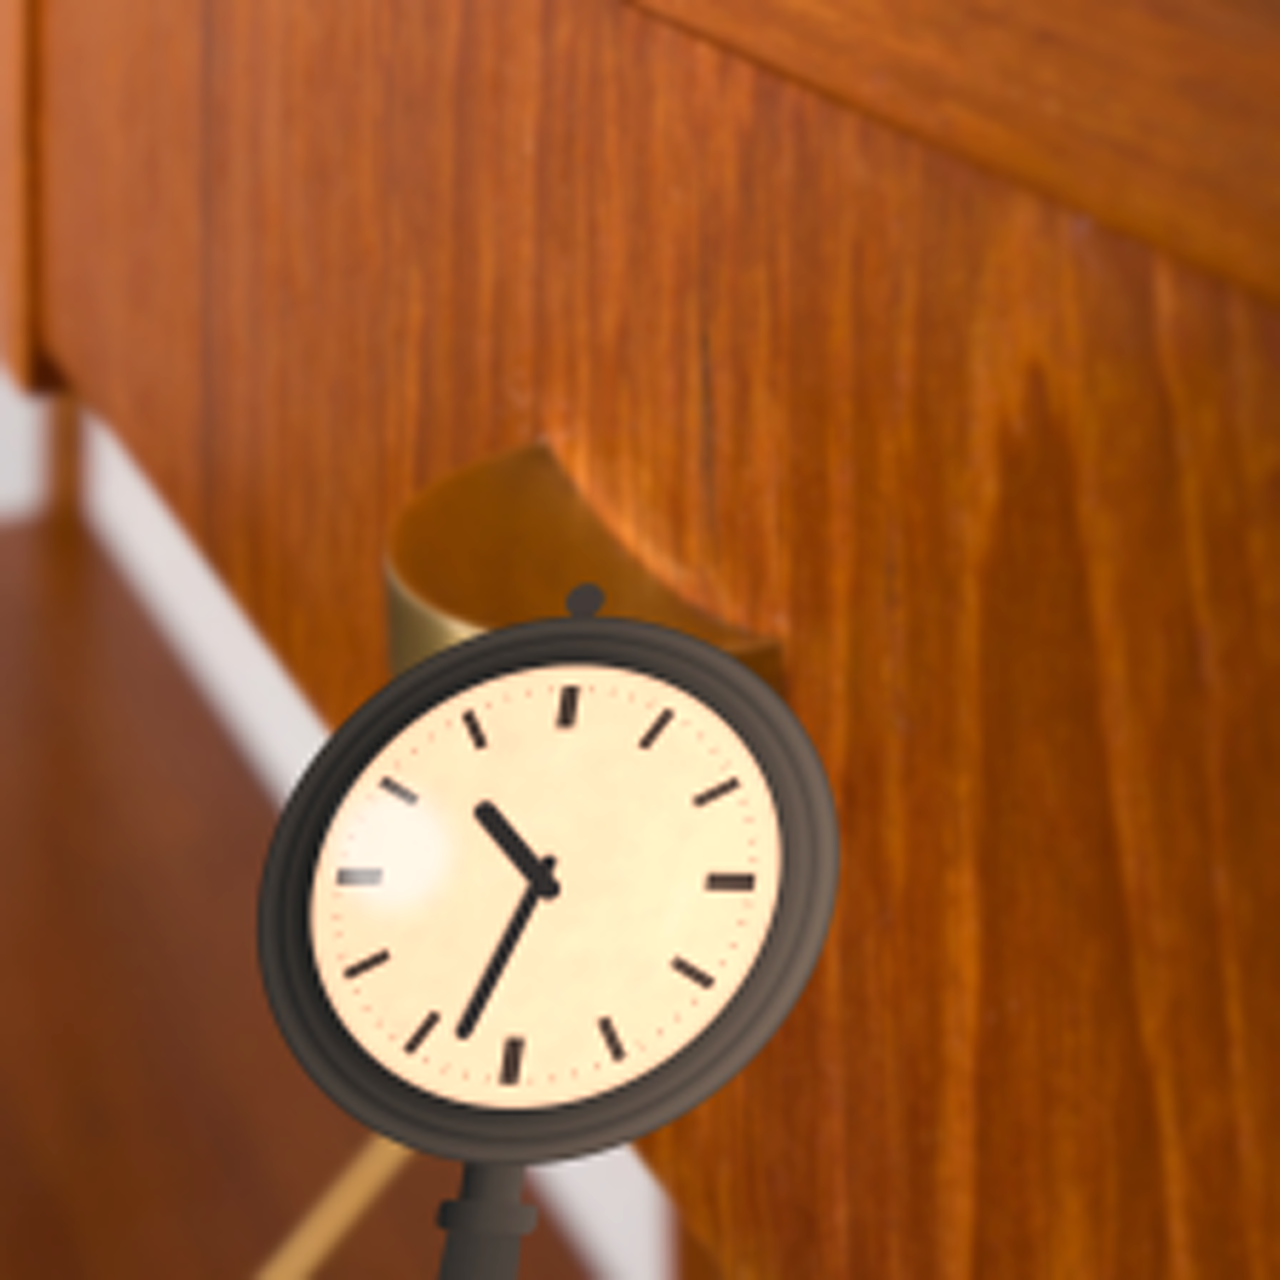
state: 10:33
